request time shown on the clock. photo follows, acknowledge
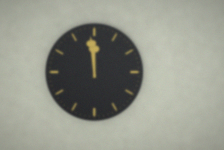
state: 11:59
